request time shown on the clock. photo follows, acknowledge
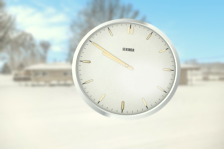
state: 9:50
